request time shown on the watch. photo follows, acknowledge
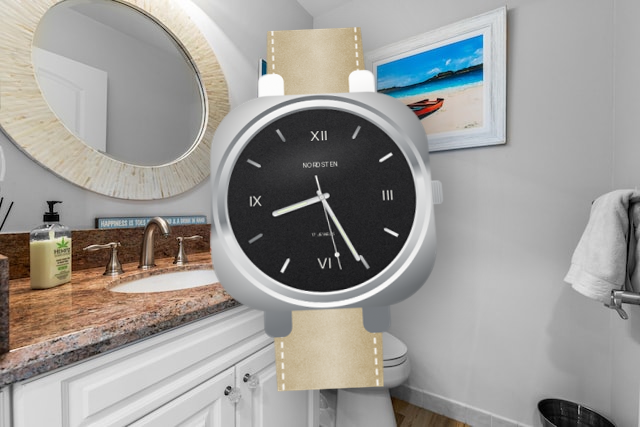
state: 8:25:28
